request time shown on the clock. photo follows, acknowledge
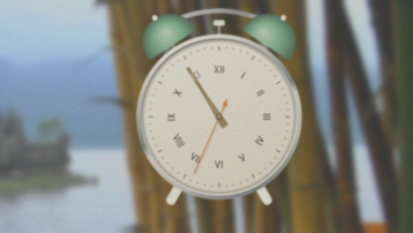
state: 10:54:34
